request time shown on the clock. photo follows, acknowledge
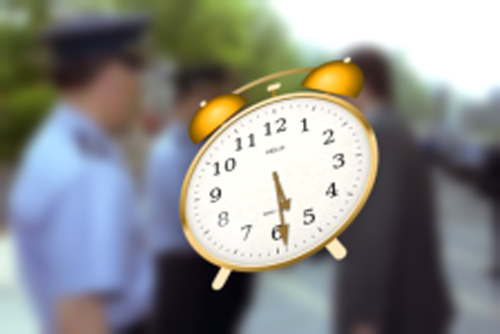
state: 5:29
